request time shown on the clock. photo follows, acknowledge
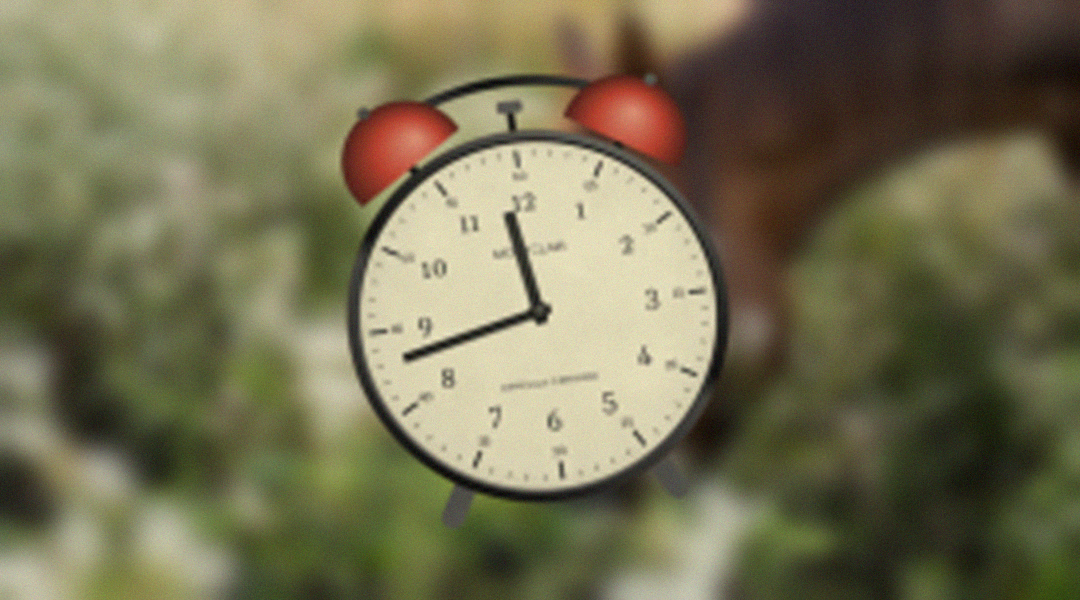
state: 11:43
